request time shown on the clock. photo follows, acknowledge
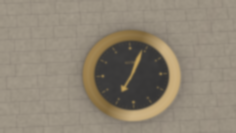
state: 7:04
